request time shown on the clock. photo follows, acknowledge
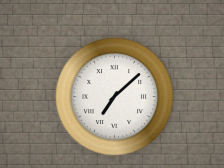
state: 7:08
